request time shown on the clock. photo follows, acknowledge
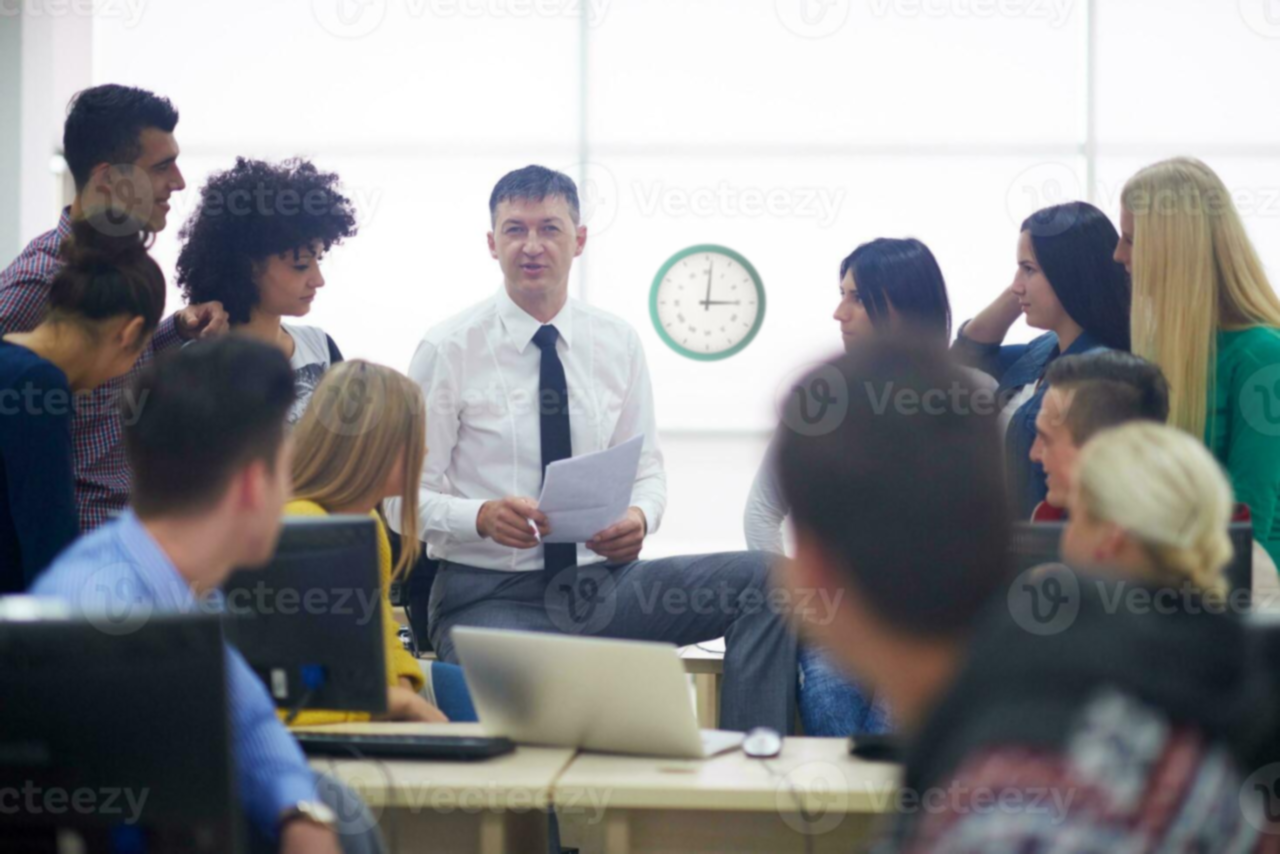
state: 3:01
